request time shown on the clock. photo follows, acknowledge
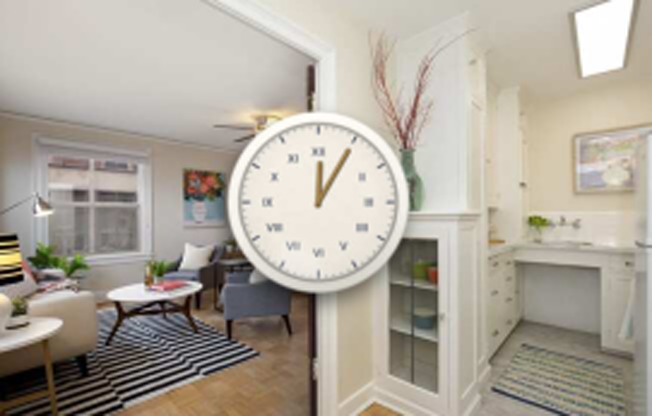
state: 12:05
